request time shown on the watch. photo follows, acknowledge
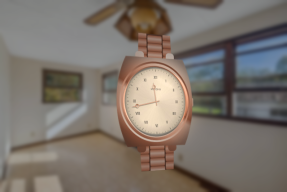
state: 11:43
